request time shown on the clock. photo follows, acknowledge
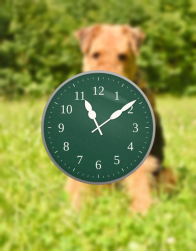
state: 11:09
